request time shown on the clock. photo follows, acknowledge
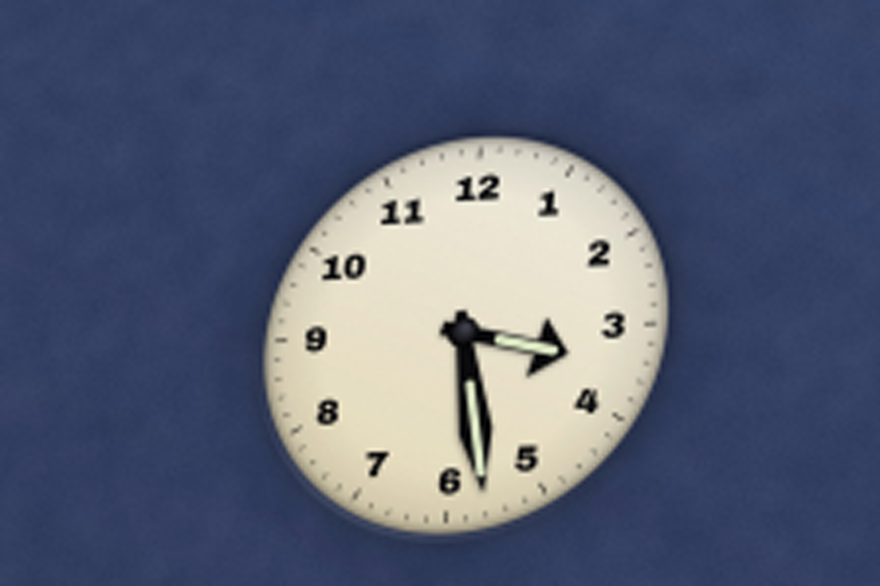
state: 3:28
